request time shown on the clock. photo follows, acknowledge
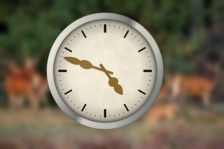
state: 4:48
